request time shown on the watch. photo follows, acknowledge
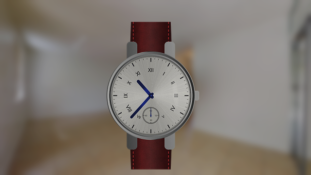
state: 10:37
